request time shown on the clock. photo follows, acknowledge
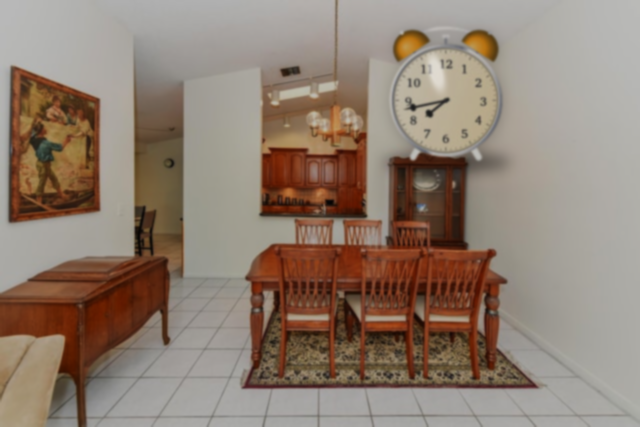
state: 7:43
